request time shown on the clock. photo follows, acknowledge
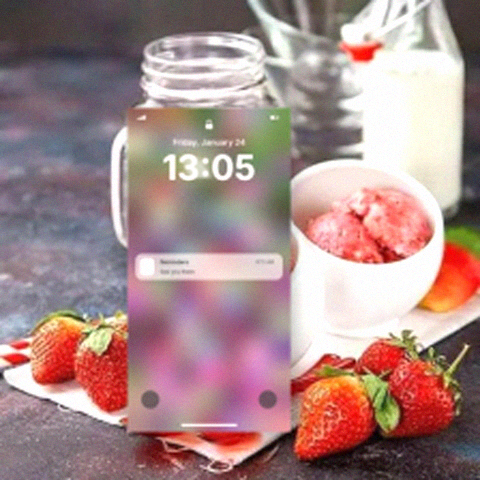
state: 13:05
